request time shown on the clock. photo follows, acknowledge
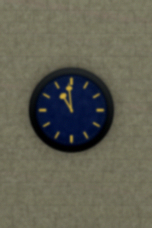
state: 10:59
